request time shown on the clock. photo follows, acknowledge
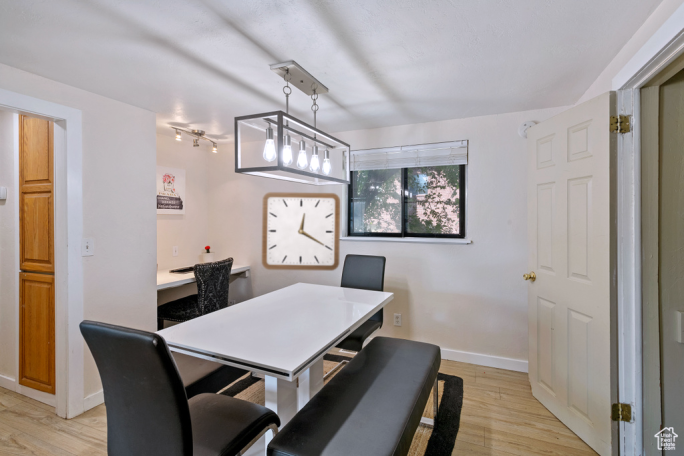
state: 12:20
